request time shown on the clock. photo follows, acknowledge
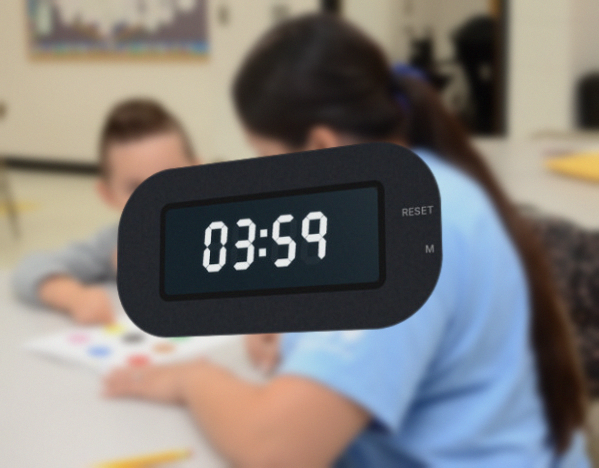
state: 3:59
